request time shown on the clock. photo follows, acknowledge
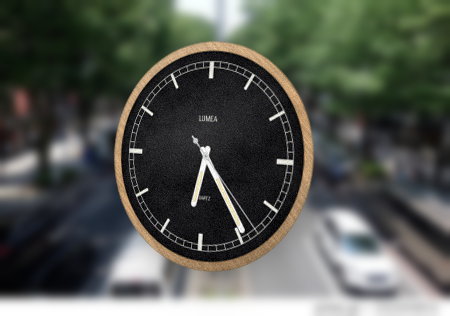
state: 6:24:23
